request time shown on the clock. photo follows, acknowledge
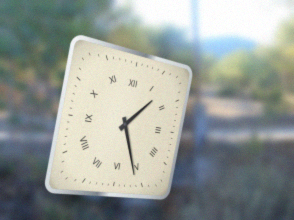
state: 1:26
